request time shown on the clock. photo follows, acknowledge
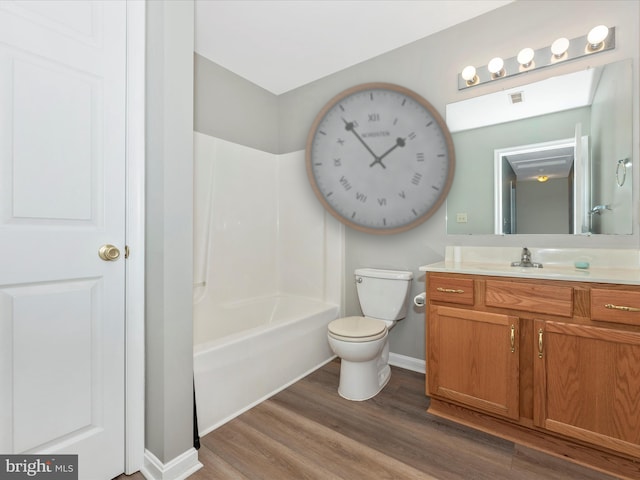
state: 1:54
